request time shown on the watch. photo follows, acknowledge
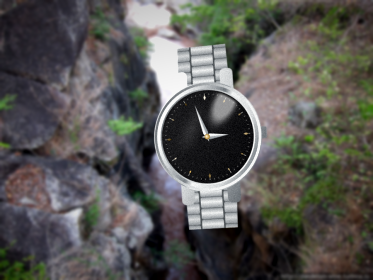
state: 2:57
